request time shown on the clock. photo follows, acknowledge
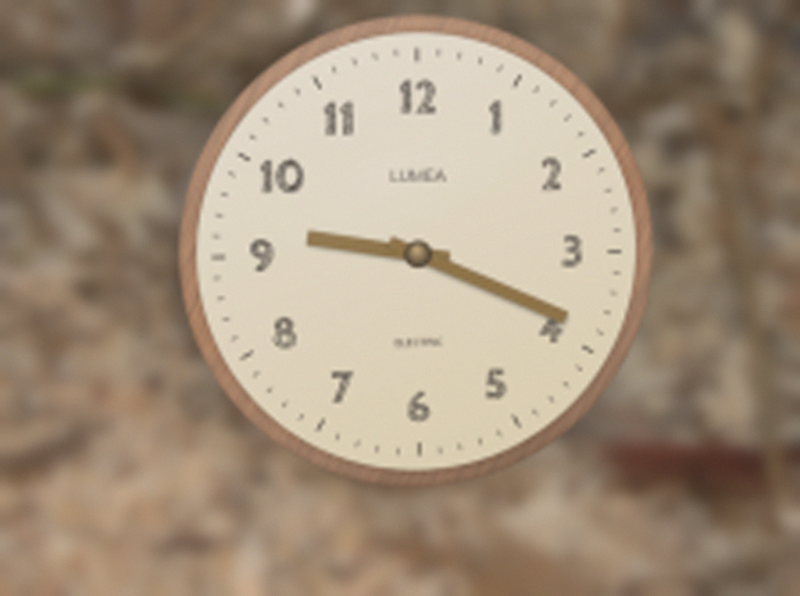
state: 9:19
